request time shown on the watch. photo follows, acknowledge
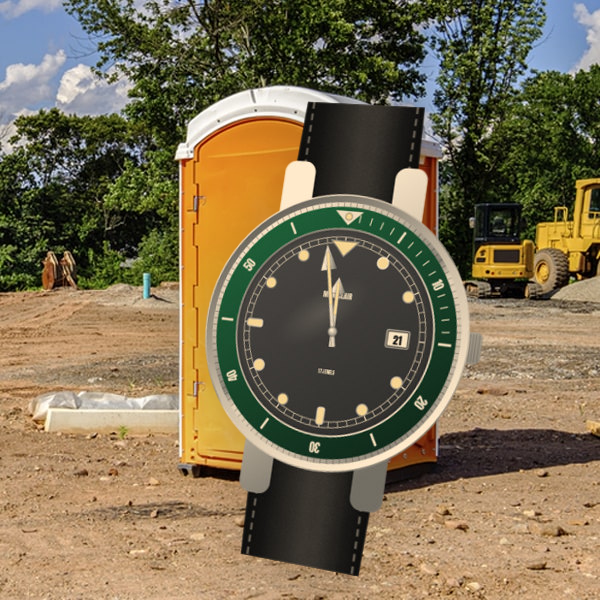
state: 11:58
